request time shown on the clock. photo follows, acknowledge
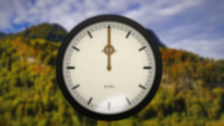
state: 12:00
